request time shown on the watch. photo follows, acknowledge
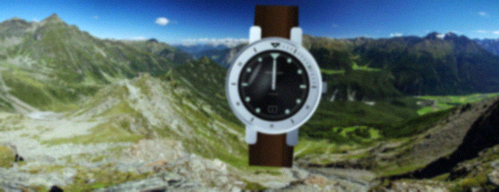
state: 12:00
